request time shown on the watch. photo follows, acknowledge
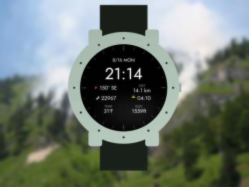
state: 21:14
